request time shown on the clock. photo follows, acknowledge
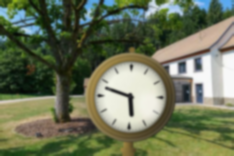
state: 5:48
